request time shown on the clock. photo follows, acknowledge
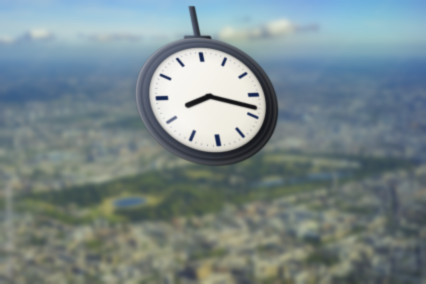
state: 8:18
